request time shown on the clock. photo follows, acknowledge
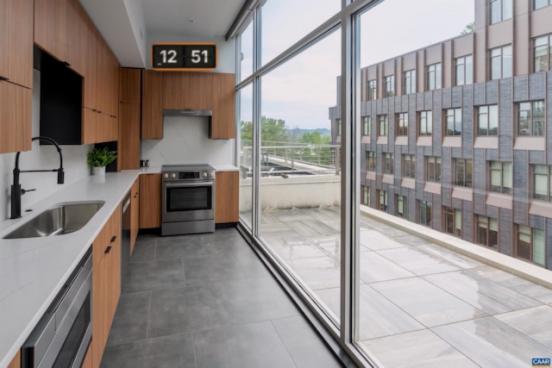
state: 12:51
